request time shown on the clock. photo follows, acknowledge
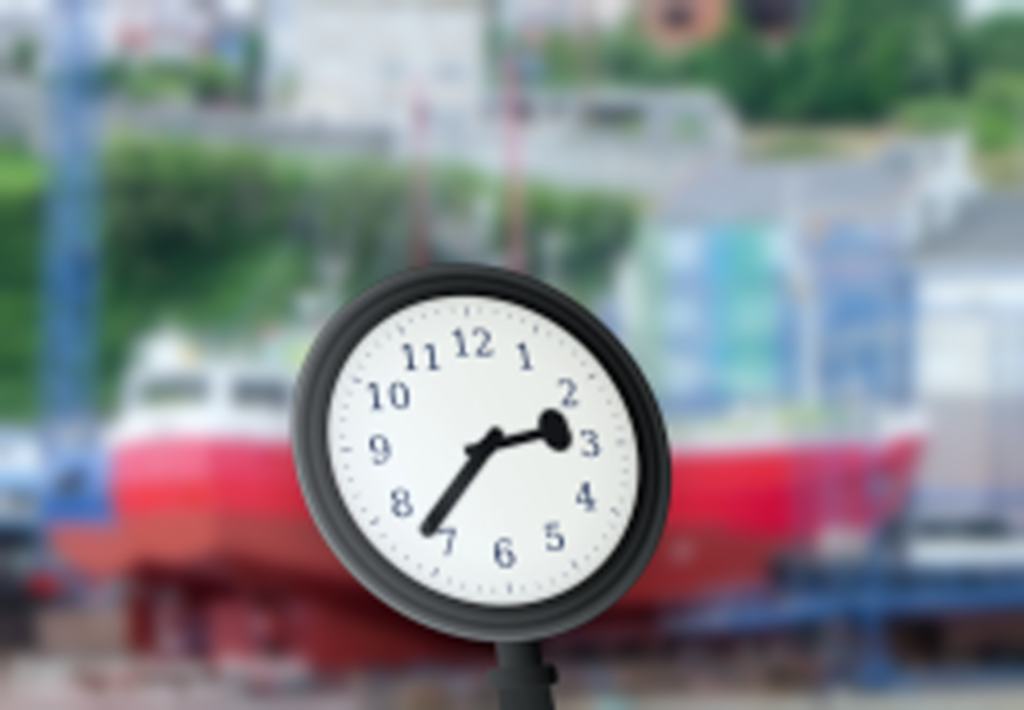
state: 2:37
